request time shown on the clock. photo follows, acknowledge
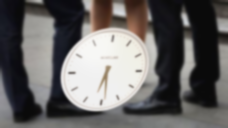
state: 6:29
